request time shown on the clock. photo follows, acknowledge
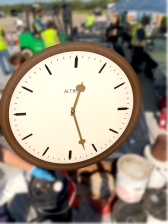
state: 12:27
